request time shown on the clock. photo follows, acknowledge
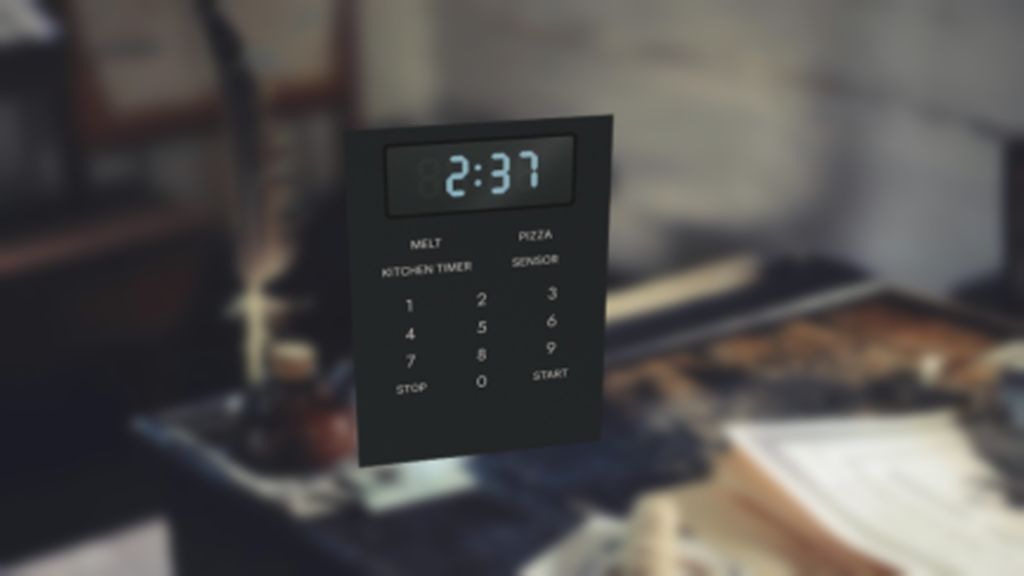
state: 2:37
